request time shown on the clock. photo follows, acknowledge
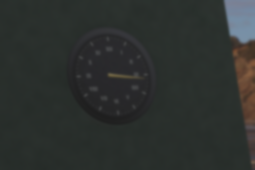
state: 3:16
